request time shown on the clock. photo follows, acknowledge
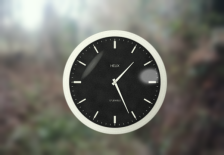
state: 1:26
